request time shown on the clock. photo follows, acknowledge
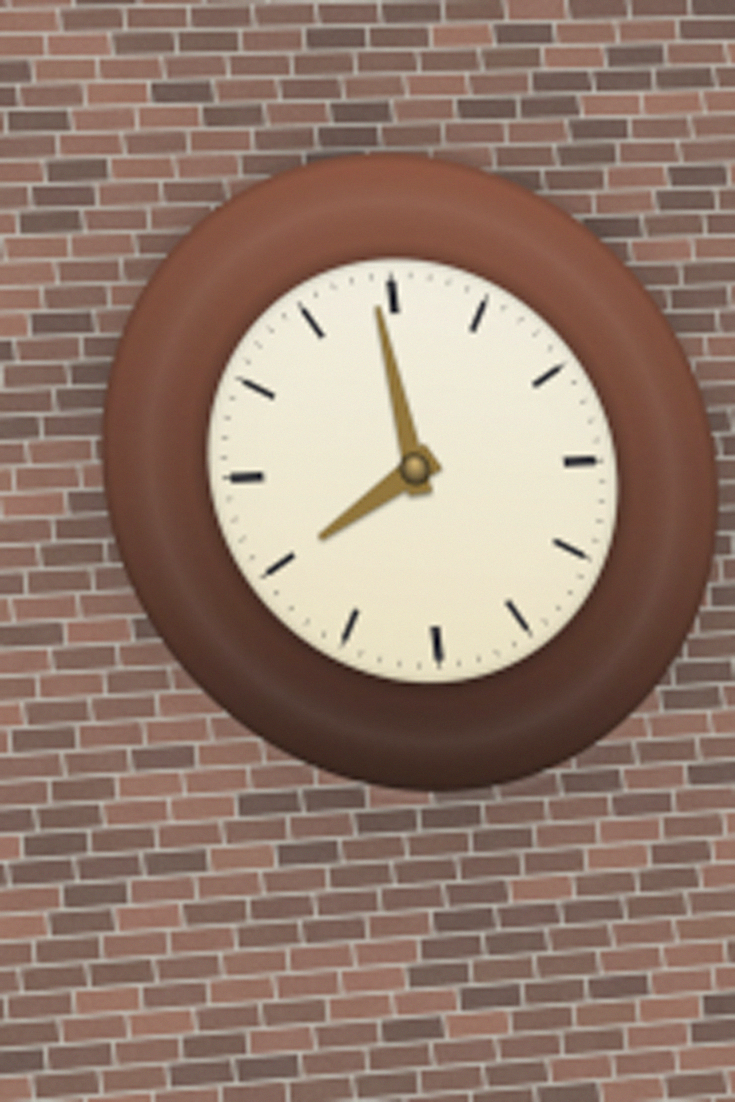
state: 7:59
